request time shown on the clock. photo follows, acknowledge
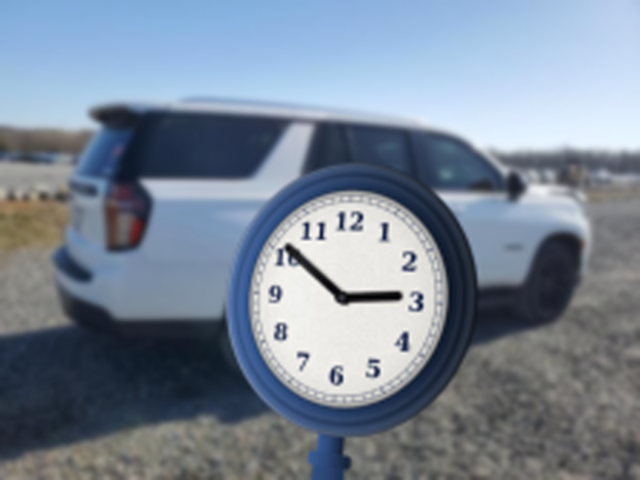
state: 2:51
